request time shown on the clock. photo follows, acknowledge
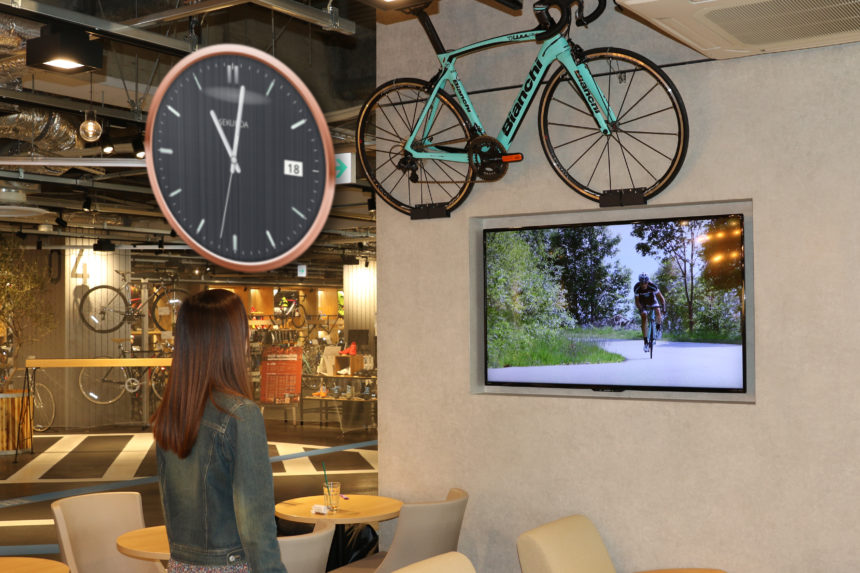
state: 11:01:32
